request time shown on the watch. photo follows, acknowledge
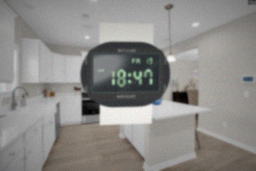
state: 18:47
